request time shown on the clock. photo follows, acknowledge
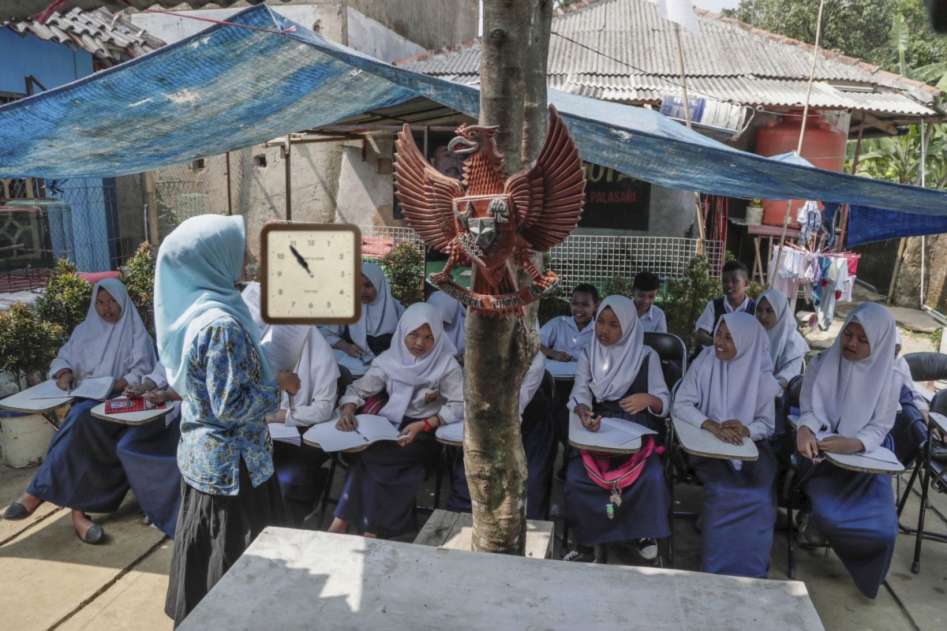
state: 10:54
